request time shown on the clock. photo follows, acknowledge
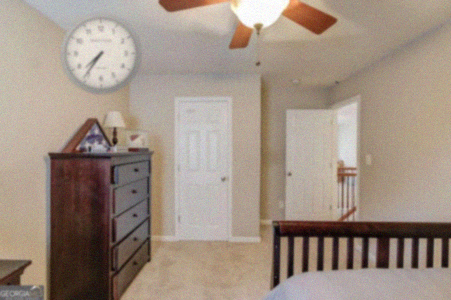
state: 7:36
